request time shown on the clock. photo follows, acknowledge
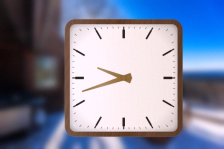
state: 9:42
